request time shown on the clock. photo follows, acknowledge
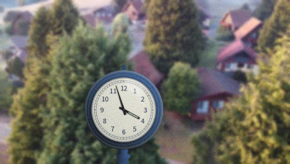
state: 3:57
